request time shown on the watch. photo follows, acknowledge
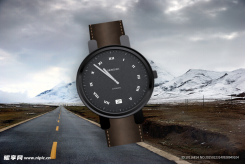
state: 10:53
